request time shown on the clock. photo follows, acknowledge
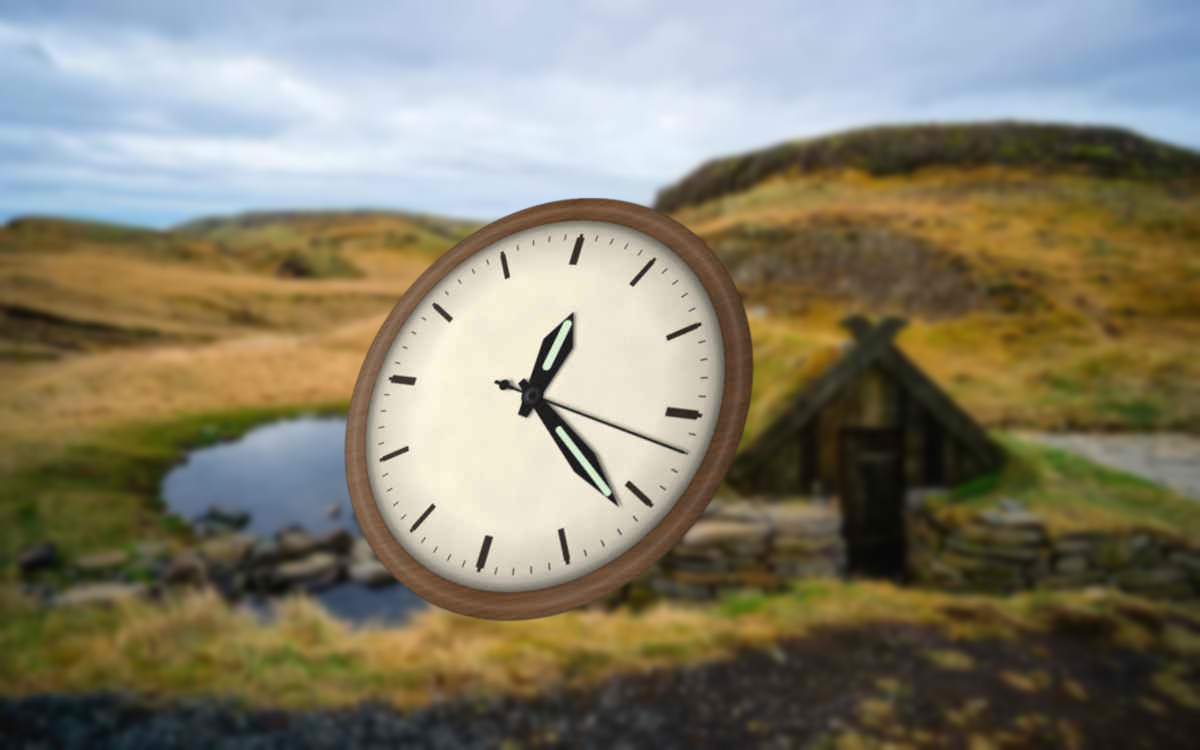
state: 12:21:17
